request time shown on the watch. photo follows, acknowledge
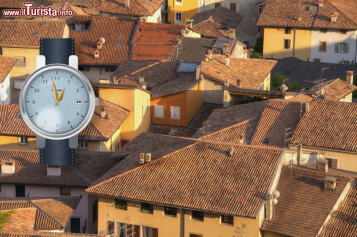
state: 12:58
